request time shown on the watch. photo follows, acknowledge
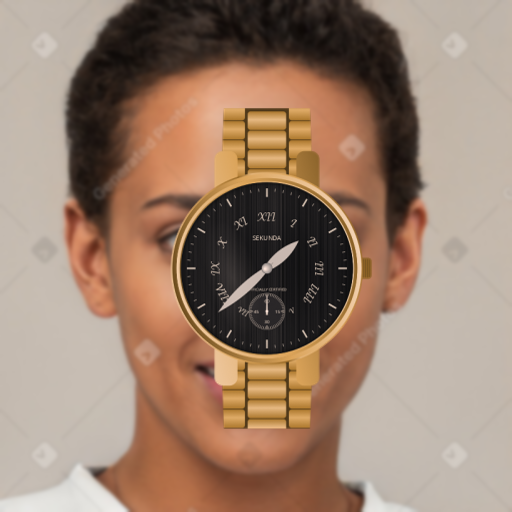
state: 1:38
